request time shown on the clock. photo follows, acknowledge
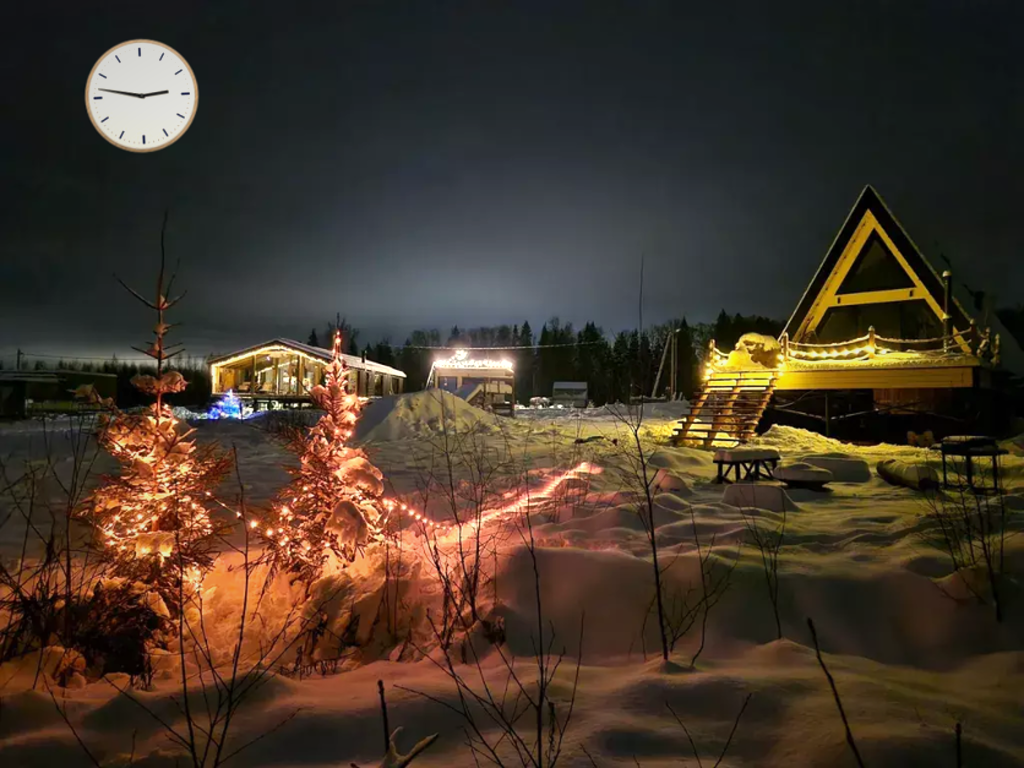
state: 2:47
